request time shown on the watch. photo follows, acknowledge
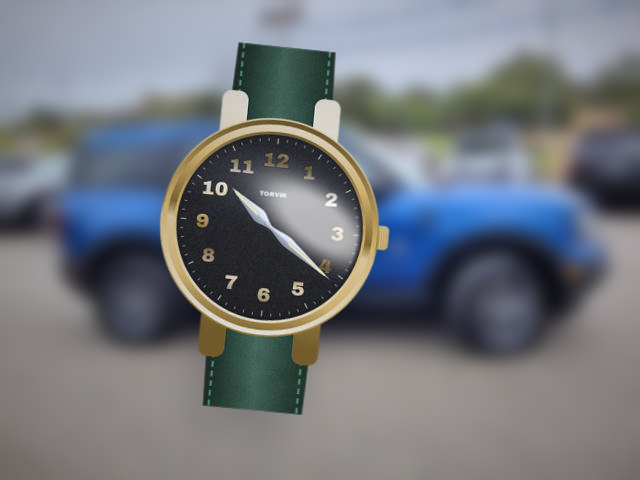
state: 10:21
